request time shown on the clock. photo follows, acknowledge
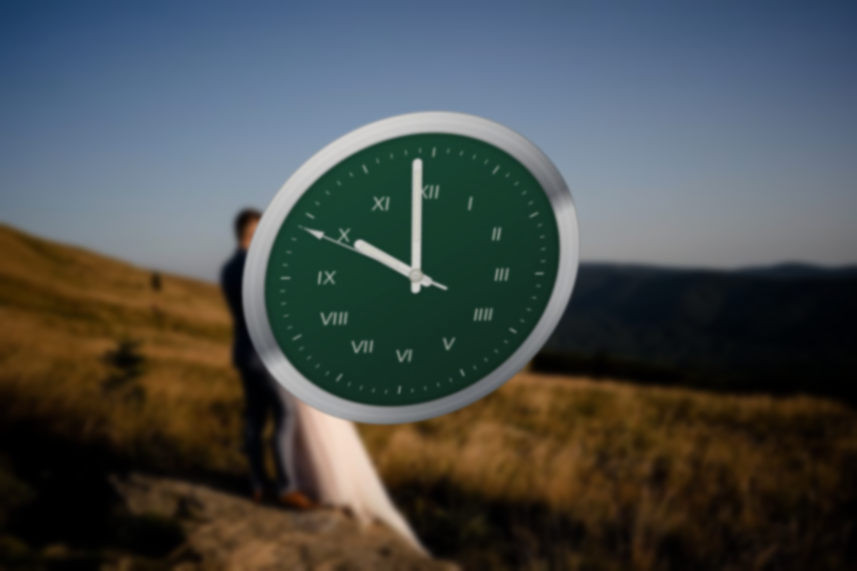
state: 9:58:49
